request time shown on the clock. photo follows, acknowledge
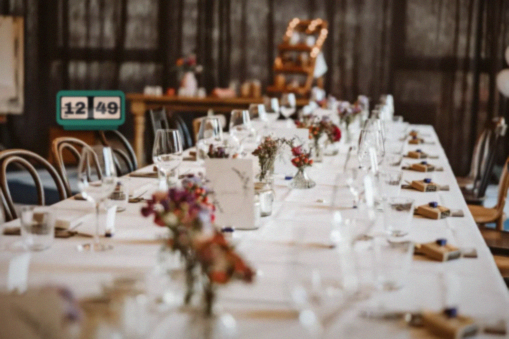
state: 12:49
